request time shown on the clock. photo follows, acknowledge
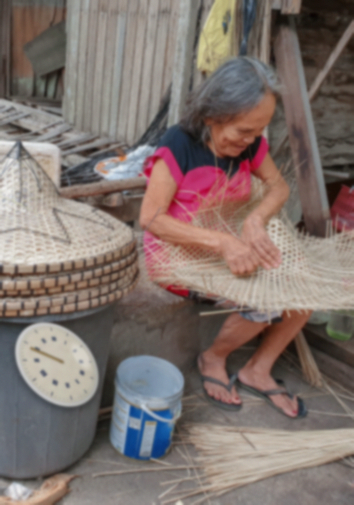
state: 9:49
